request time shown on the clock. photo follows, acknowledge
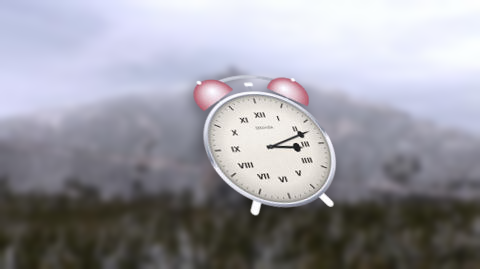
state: 3:12
